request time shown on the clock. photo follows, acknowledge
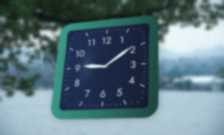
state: 9:09
